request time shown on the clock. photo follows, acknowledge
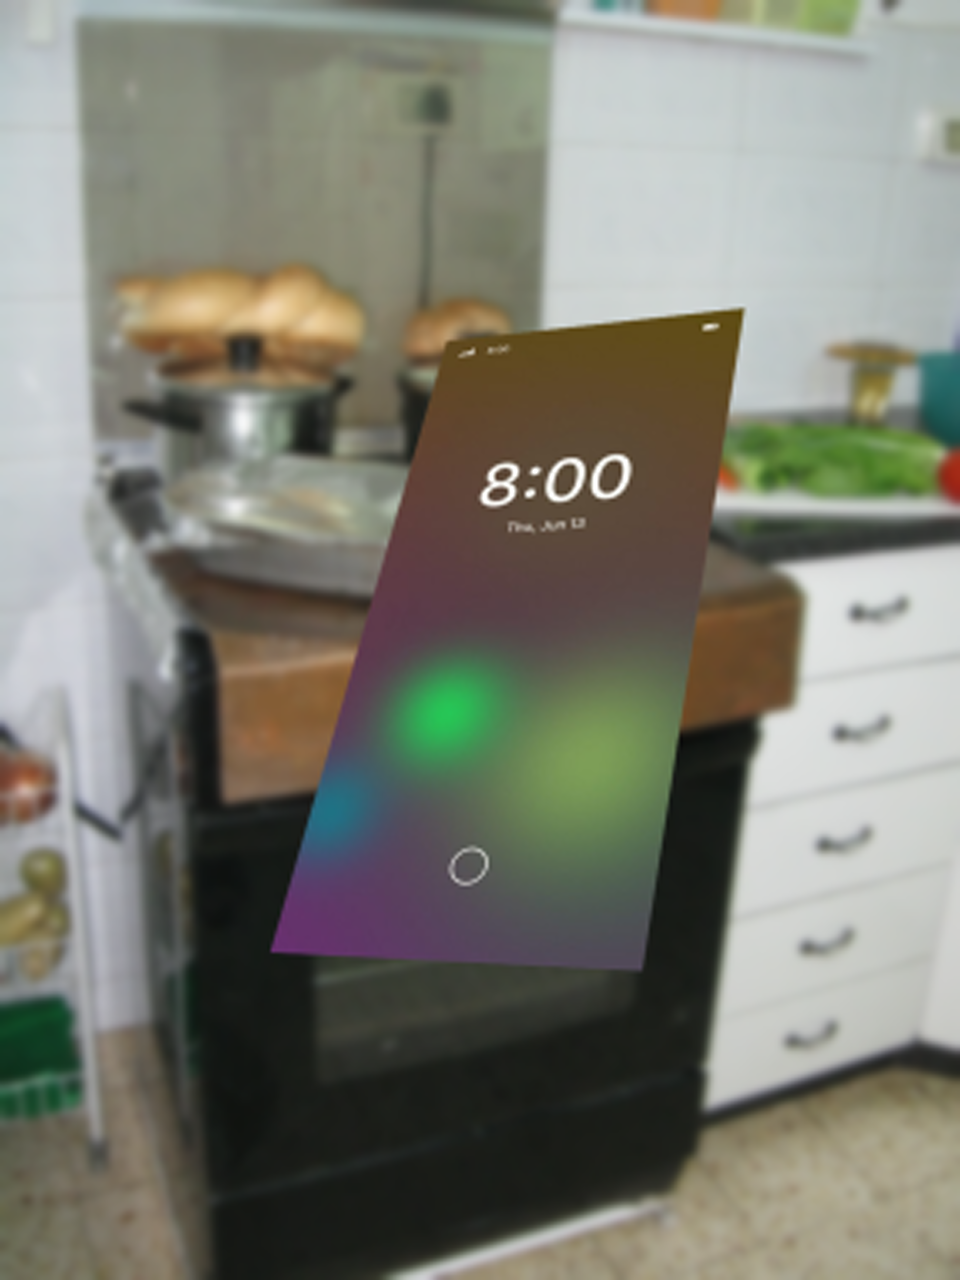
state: 8:00
